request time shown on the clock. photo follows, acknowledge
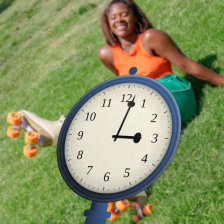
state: 3:02
